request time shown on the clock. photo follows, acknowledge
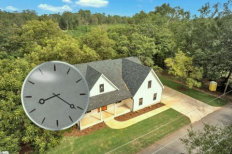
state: 8:21
